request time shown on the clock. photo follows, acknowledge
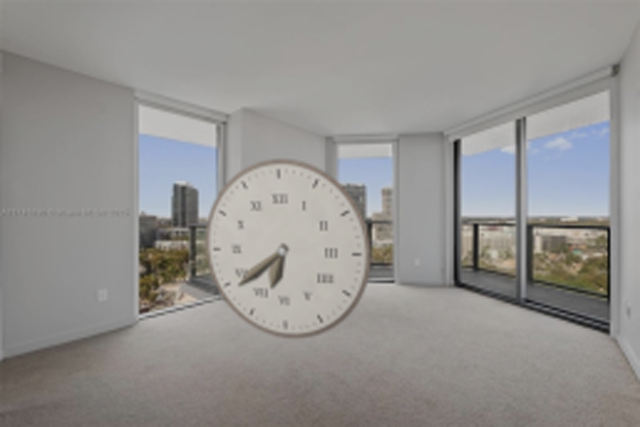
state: 6:39
